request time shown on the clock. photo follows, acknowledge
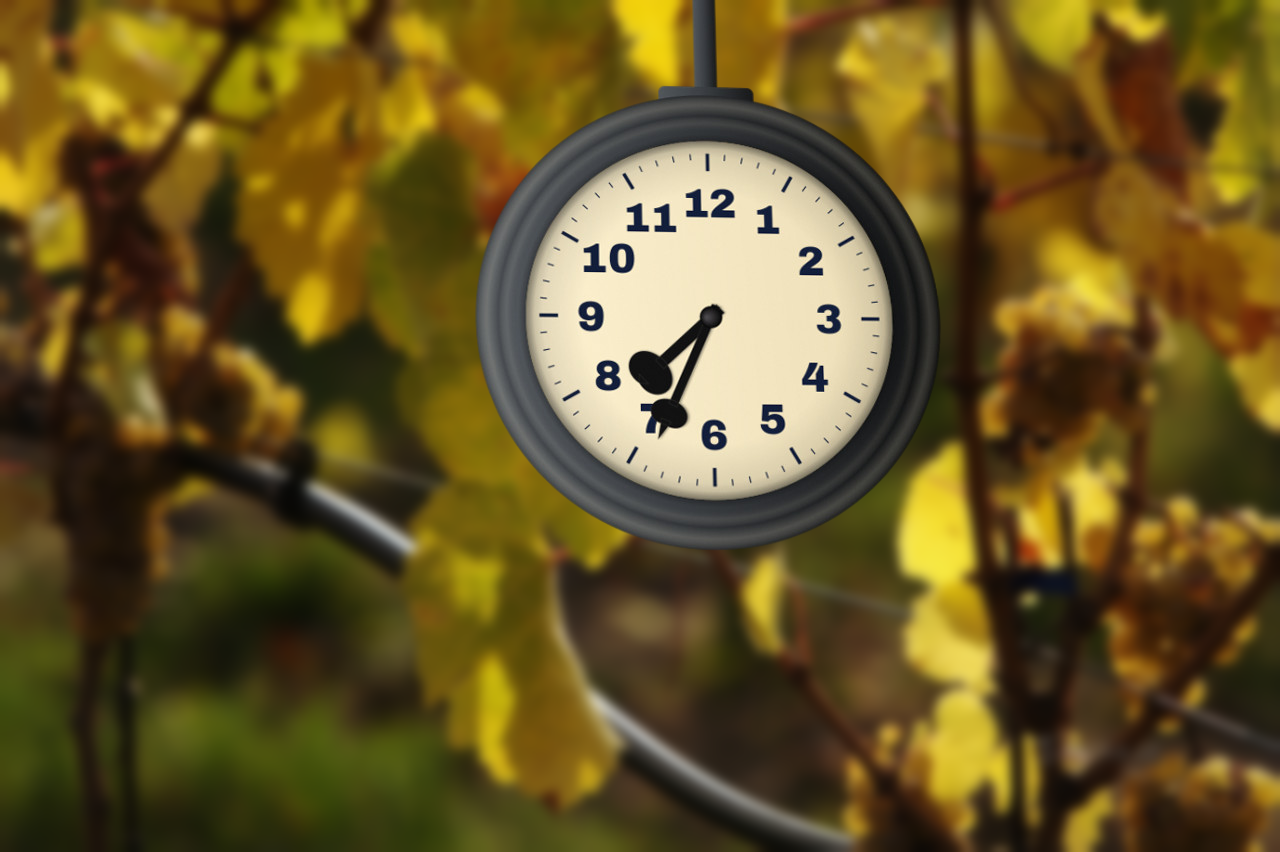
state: 7:34
